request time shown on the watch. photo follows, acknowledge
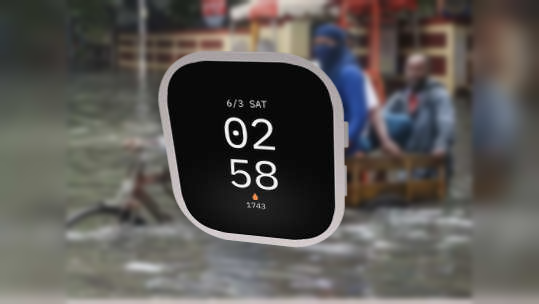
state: 2:58
